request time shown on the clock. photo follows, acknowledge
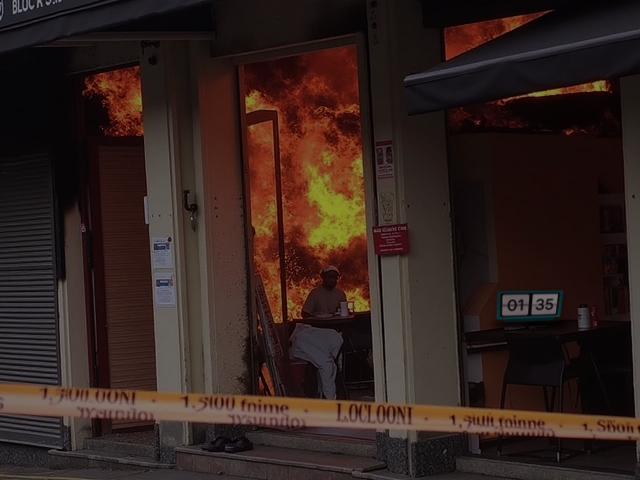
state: 1:35
